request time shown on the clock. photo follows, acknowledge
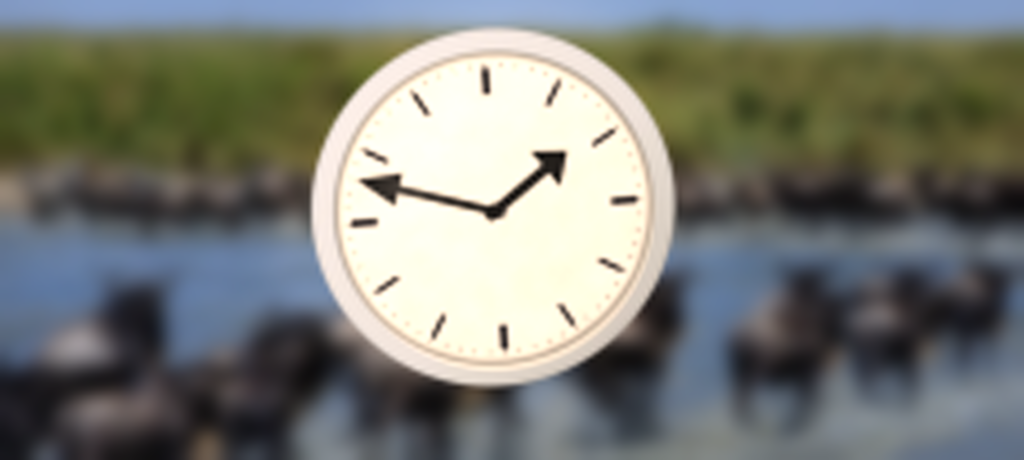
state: 1:48
